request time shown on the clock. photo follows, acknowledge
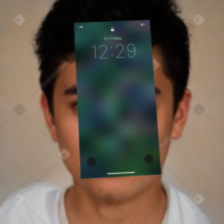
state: 12:29
